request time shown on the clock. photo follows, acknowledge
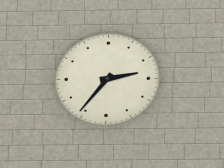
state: 2:36
